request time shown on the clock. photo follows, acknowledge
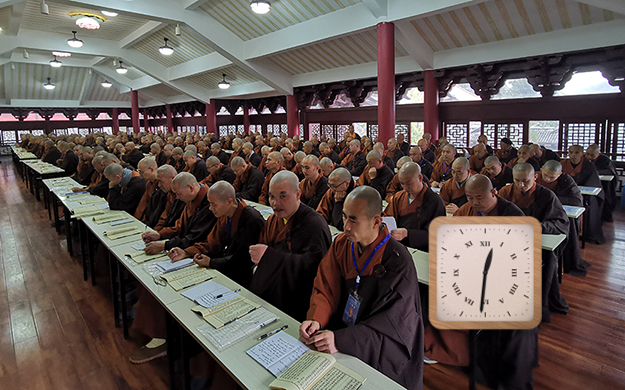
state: 12:31
